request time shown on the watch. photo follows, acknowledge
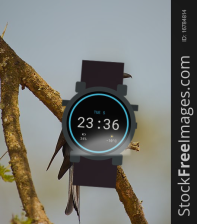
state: 23:36
